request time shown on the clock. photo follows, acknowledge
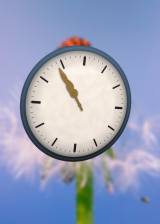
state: 10:54
